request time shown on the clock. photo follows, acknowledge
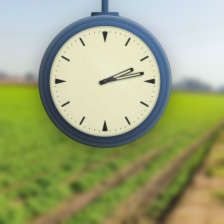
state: 2:13
